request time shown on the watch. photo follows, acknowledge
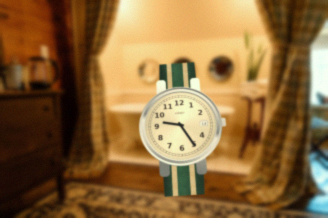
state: 9:25
